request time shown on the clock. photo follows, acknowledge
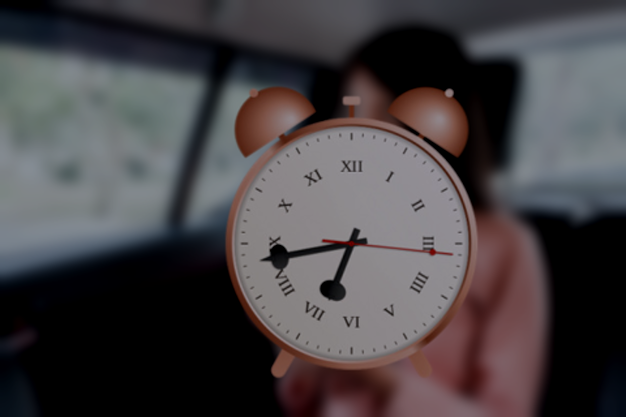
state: 6:43:16
